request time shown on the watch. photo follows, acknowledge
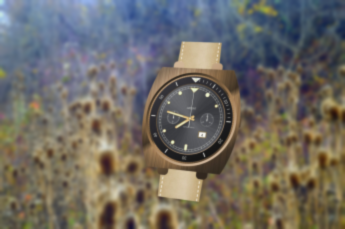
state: 7:47
